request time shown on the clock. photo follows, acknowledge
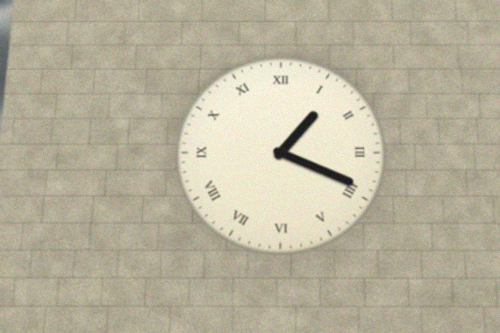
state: 1:19
